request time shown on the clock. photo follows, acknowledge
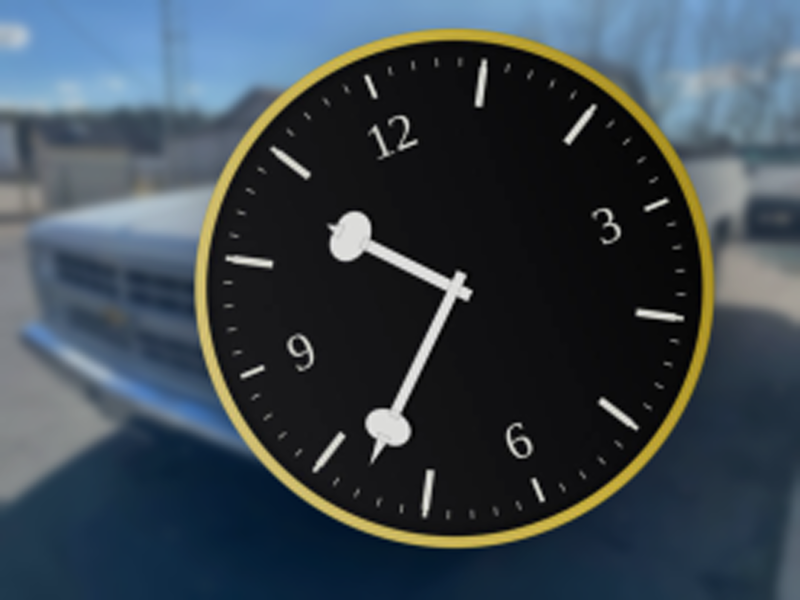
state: 10:38
